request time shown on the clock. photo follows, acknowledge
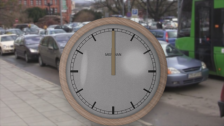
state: 12:00
